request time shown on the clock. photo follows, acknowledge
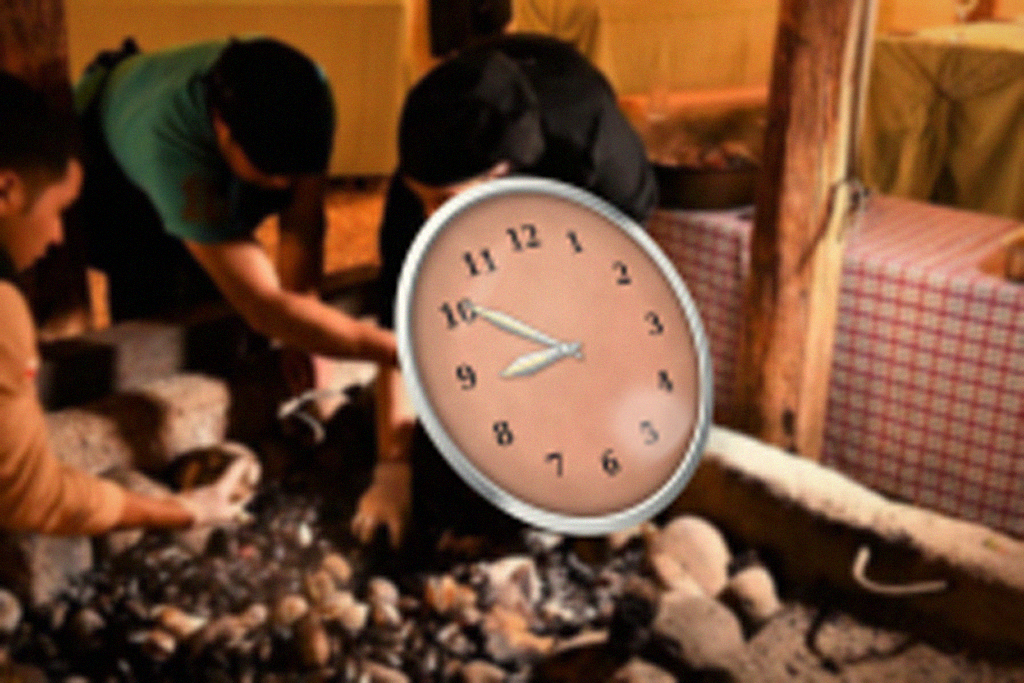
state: 8:51
